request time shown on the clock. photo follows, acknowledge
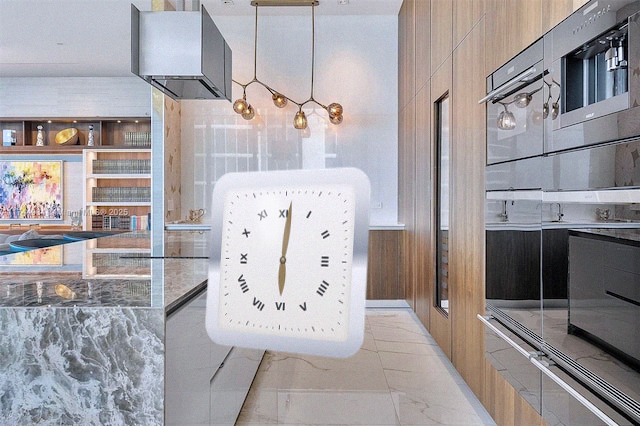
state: 6:01
